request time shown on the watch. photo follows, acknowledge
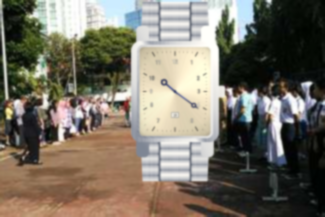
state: 10:21
